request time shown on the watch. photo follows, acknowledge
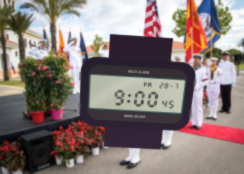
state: 9:00
